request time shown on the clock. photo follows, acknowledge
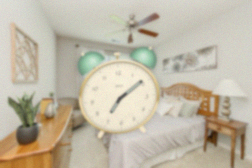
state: 7:09
